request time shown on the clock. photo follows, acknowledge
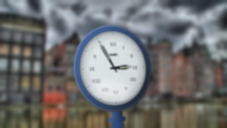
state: 2:55
